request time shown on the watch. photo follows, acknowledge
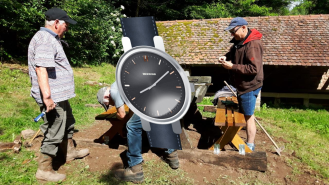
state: 8:09
